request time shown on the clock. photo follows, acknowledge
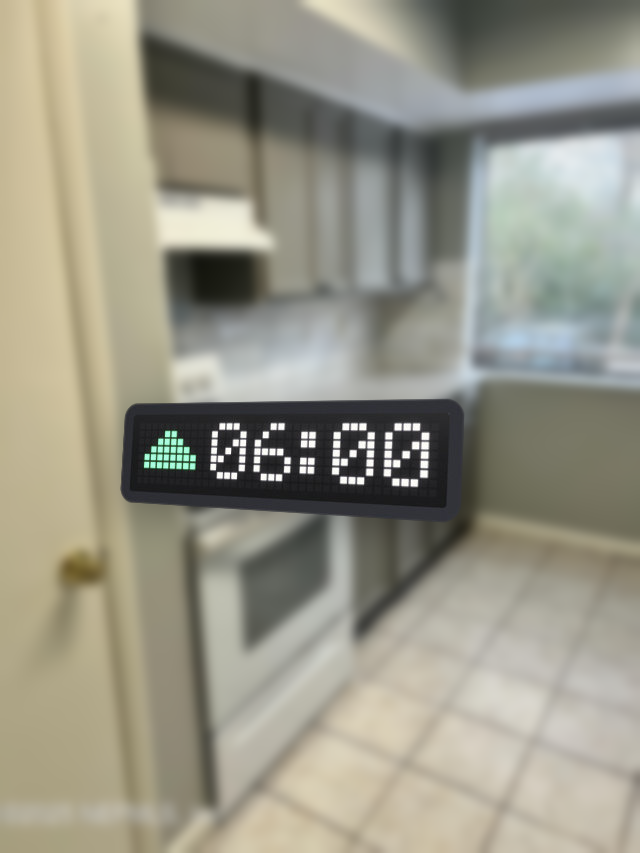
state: 6:00
